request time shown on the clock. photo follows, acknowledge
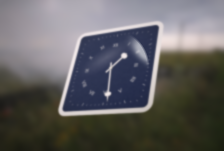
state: 1:29
